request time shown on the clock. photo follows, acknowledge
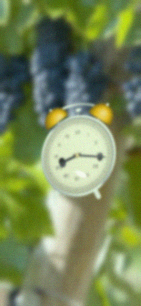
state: 8:16
